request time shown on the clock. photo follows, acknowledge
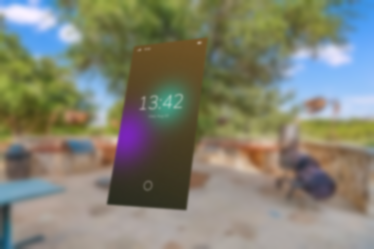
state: 13:42
